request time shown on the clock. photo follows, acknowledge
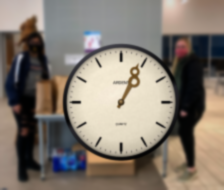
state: 1:04
